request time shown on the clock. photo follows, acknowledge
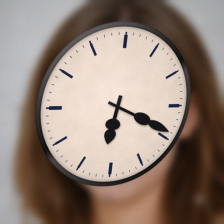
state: 6:19
